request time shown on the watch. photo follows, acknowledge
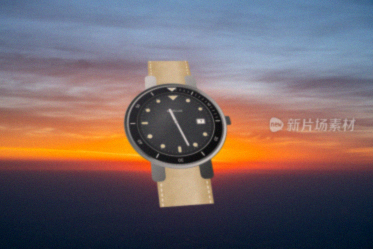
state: 11:27
